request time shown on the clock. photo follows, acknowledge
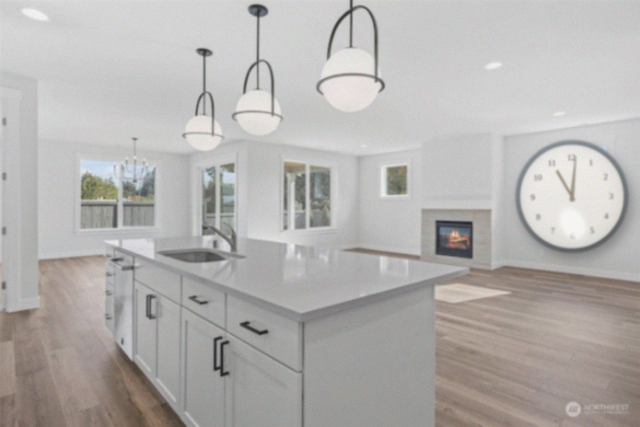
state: 11:01
